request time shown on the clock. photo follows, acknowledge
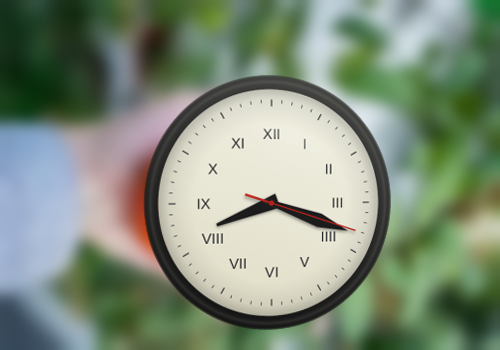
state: 8:18:18
